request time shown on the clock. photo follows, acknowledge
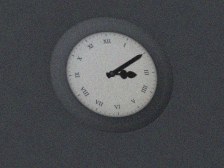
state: 3:10
